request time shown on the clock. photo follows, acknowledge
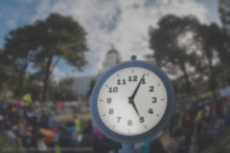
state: 5:04
